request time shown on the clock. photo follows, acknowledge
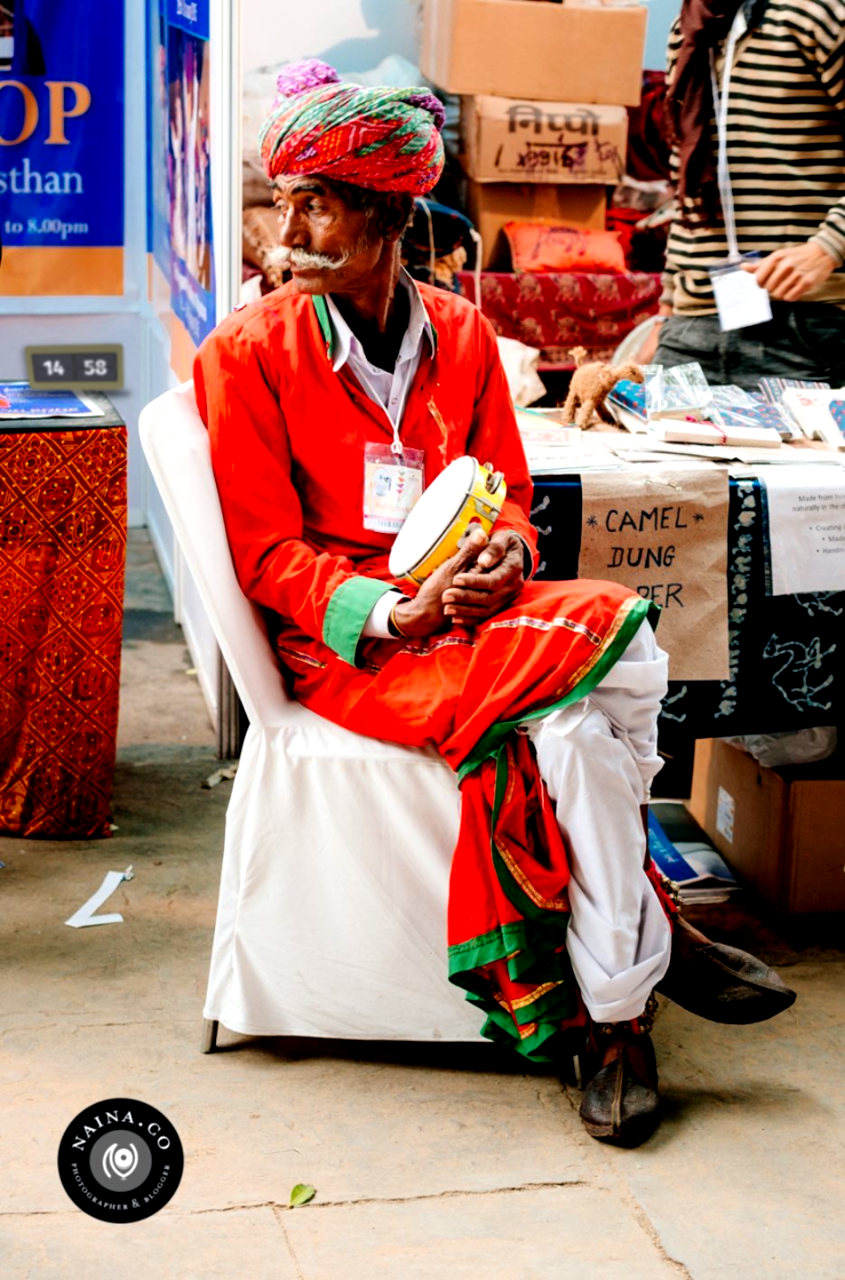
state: 14:58
